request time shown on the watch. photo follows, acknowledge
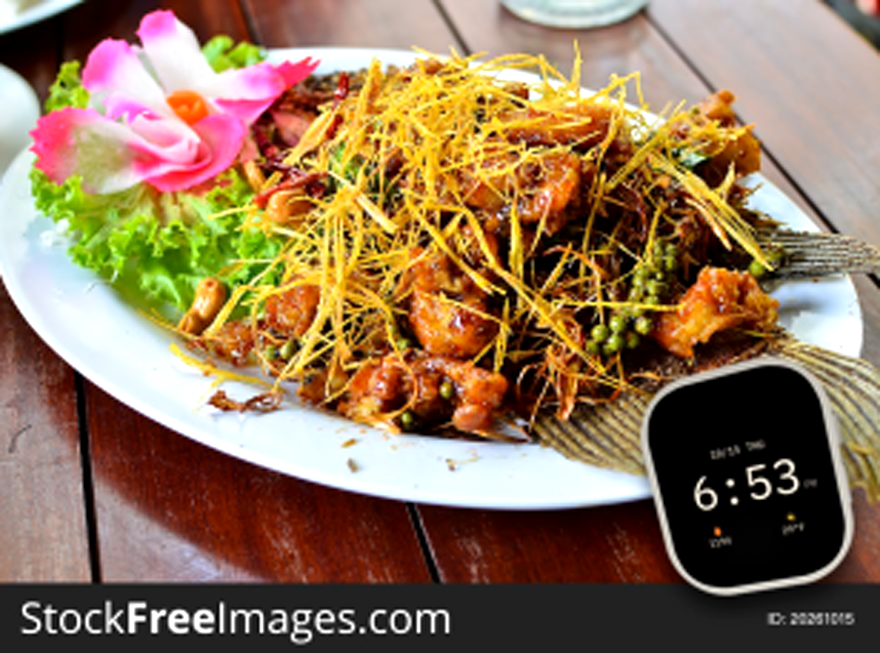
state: 6:53
